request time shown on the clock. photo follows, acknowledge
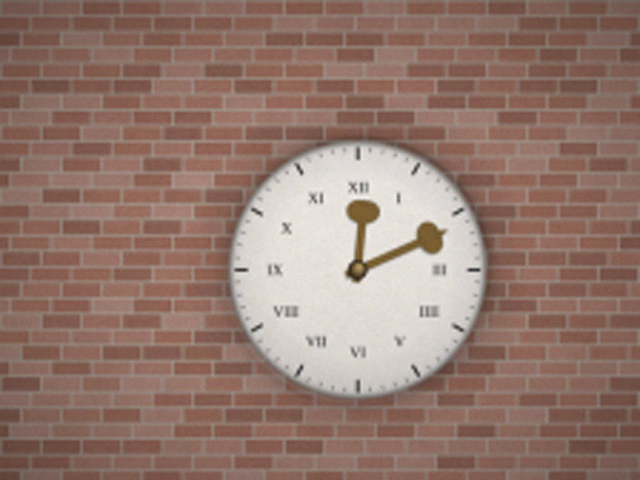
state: 12:11
